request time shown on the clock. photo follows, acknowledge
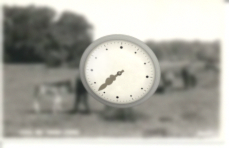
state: 7:37
